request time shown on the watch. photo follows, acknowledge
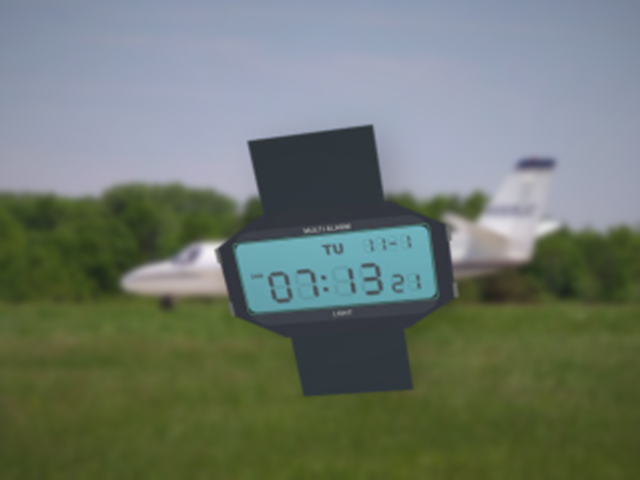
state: 7:13:21
